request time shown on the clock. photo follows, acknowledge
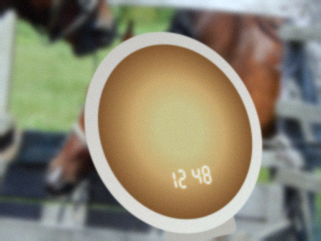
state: 12:48
